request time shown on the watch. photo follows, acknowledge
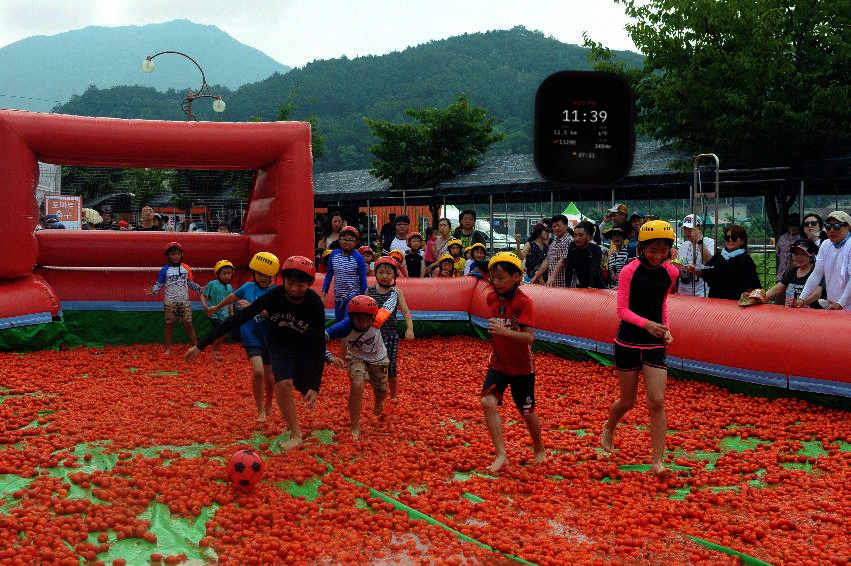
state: 11:39
